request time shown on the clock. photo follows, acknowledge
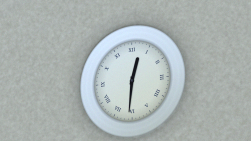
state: 12:31
